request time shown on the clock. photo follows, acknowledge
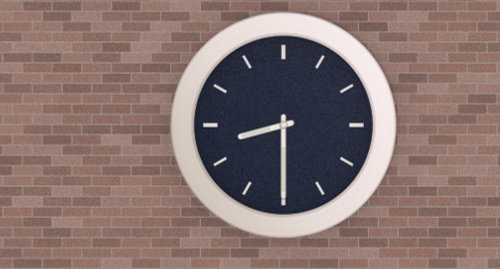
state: 8:30
